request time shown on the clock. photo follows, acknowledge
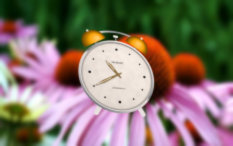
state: 10:40
